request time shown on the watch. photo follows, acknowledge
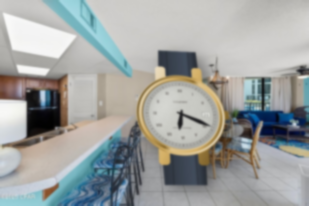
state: 6:19
